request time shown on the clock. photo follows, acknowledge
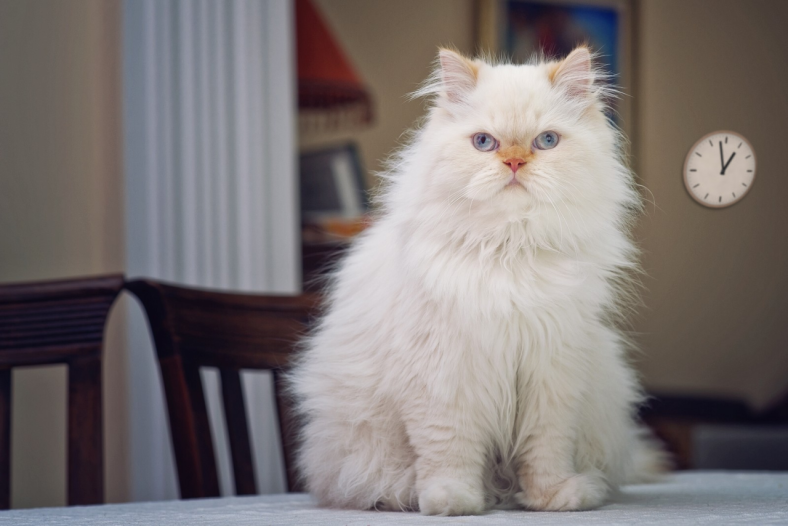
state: 12:58
